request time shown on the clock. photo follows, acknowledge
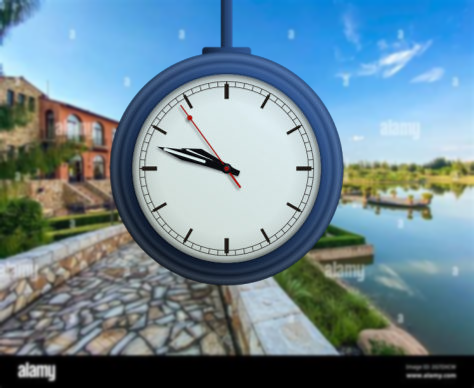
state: 9:47:54
